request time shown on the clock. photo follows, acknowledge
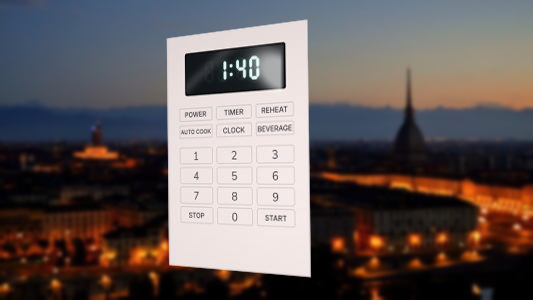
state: 1:40
